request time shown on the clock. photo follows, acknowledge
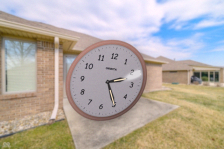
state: 2:25
